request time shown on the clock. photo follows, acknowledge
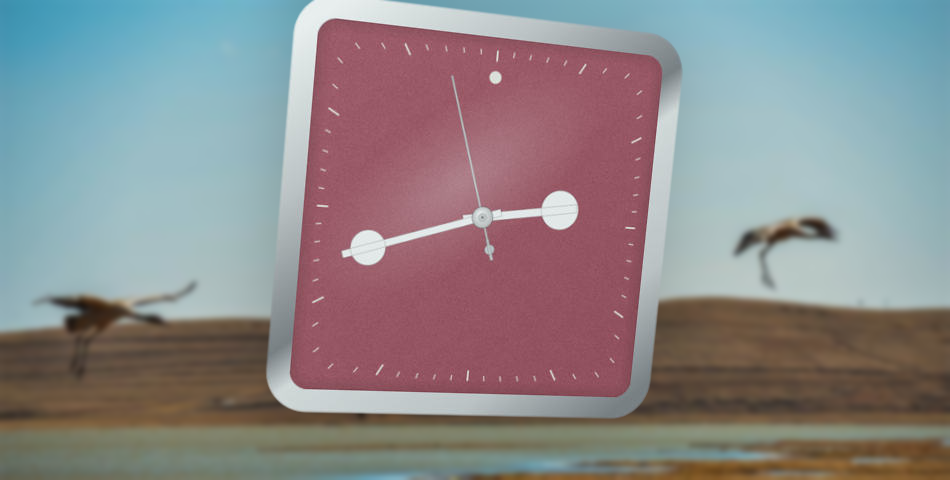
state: 2:41:57
